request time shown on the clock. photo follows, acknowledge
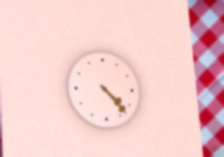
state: 4:23
